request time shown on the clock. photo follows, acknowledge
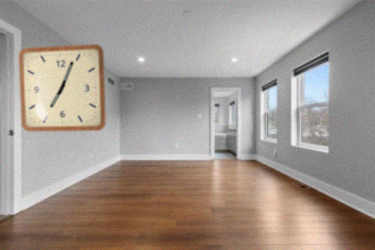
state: 7:04
